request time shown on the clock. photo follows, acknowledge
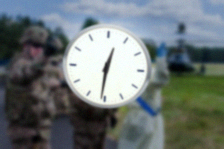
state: 12:31
